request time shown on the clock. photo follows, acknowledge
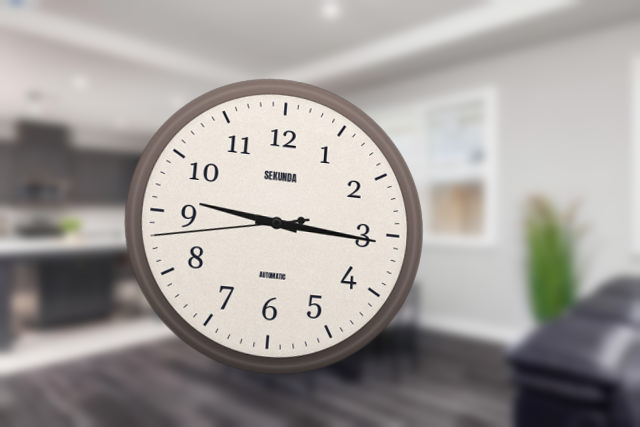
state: 9:15:43
